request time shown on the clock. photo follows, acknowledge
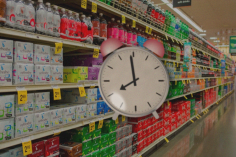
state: 7:59
